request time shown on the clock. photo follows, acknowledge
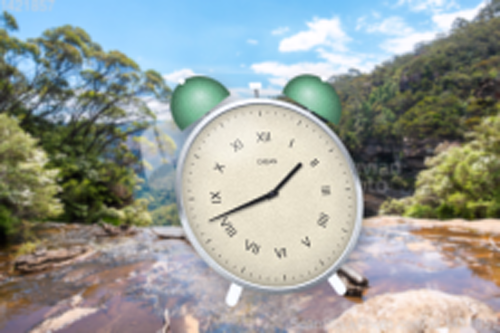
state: 1:42
